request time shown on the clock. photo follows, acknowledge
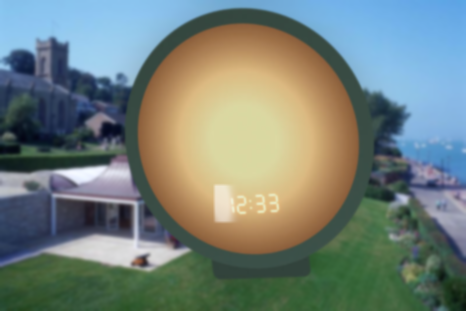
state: 12:33
